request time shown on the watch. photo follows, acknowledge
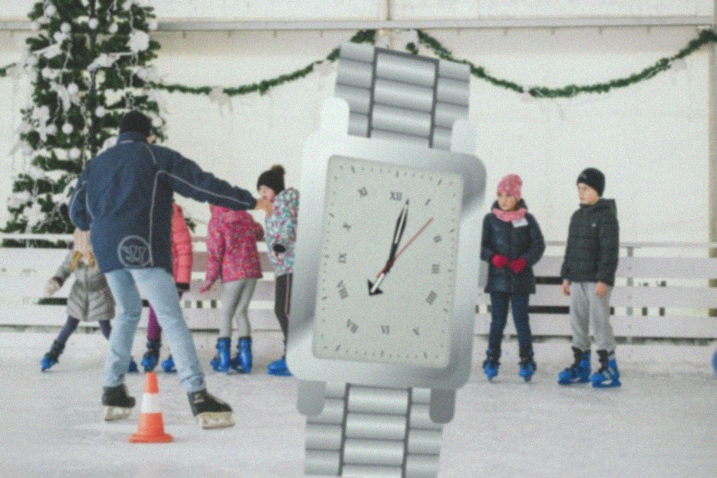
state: 7:02:07
